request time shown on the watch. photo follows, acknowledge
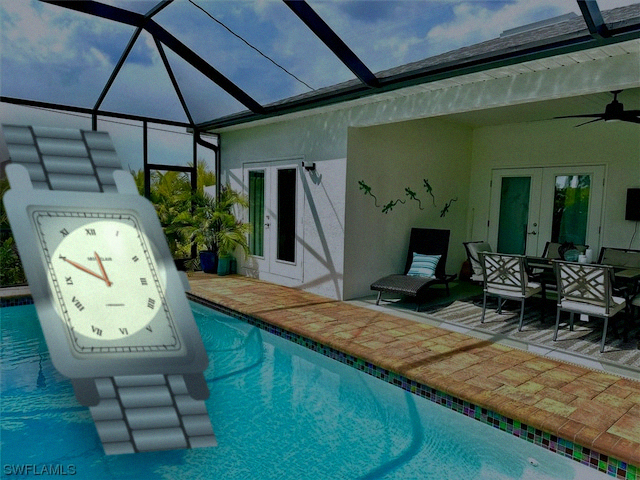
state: 11:50
